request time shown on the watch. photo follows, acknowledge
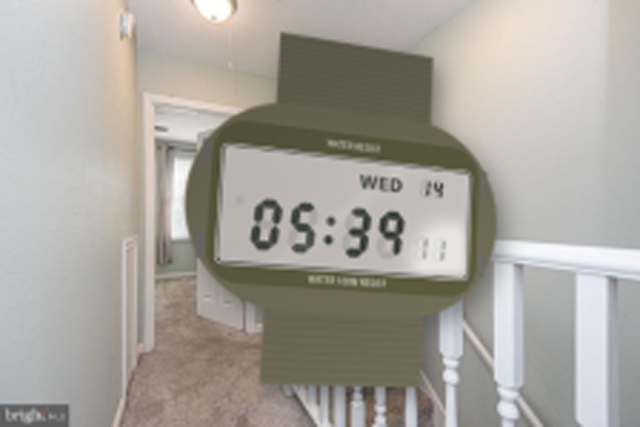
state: 5:39:11
